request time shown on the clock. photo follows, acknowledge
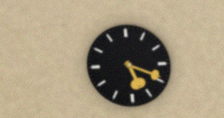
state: 5:19
